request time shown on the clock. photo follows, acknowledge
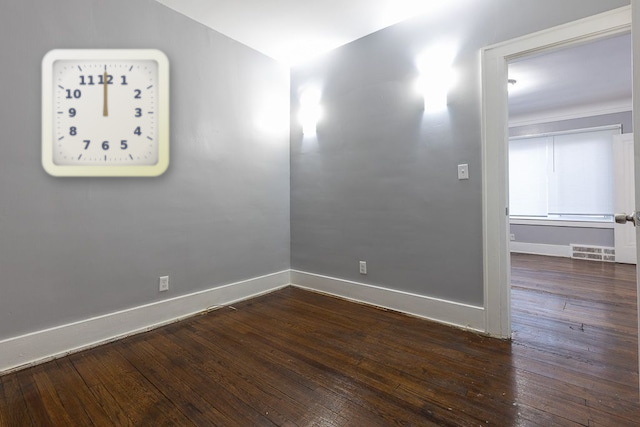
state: 12:00
